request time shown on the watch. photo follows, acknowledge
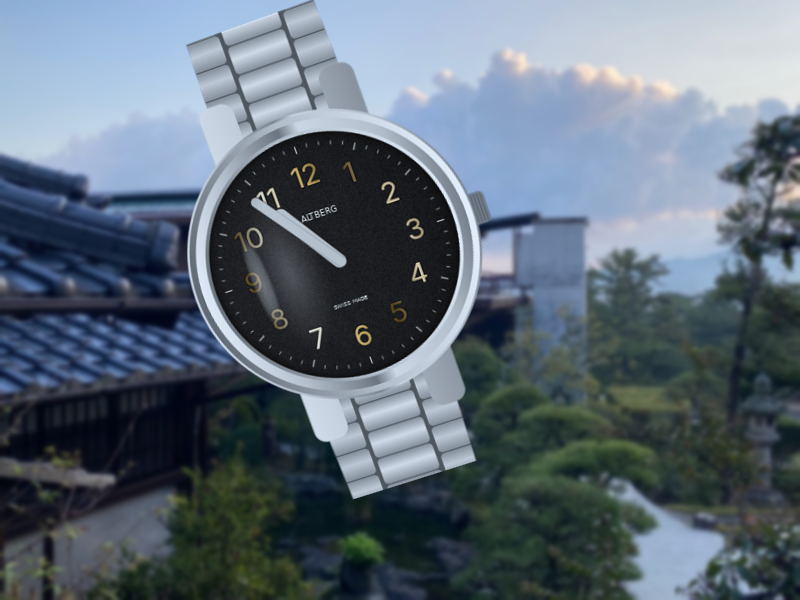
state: 10:54
